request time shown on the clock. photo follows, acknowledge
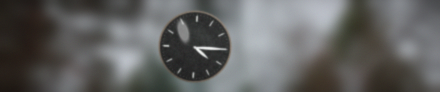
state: 4:15
